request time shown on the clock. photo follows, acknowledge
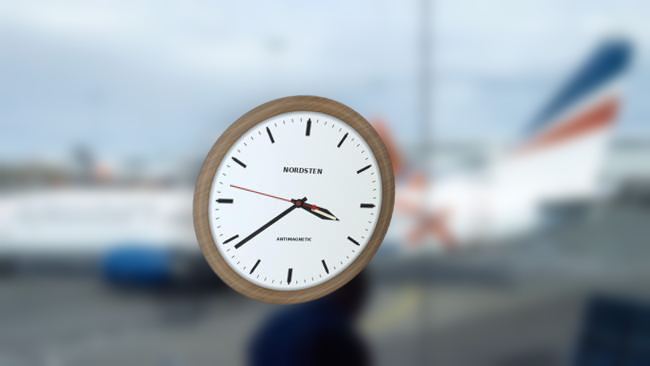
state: 3:38:47
